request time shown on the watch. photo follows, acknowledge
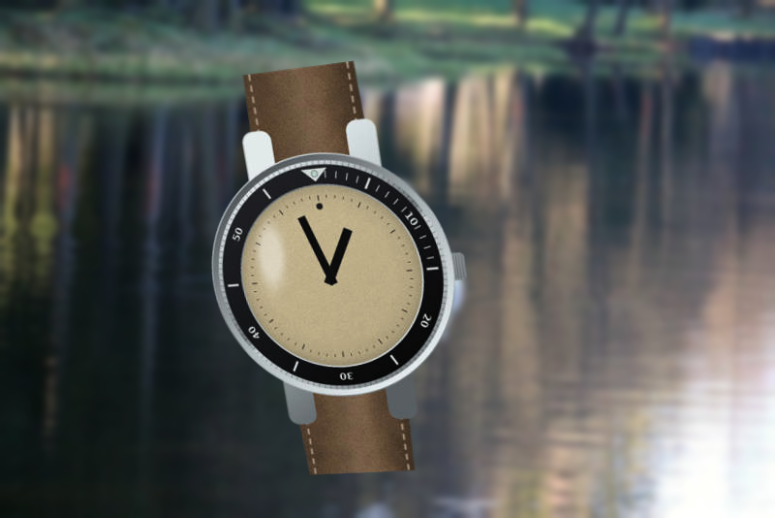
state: 12:57
